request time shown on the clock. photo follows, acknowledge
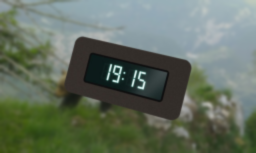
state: 19:15
